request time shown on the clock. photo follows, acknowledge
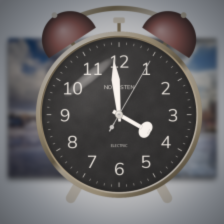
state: 3:59:05
